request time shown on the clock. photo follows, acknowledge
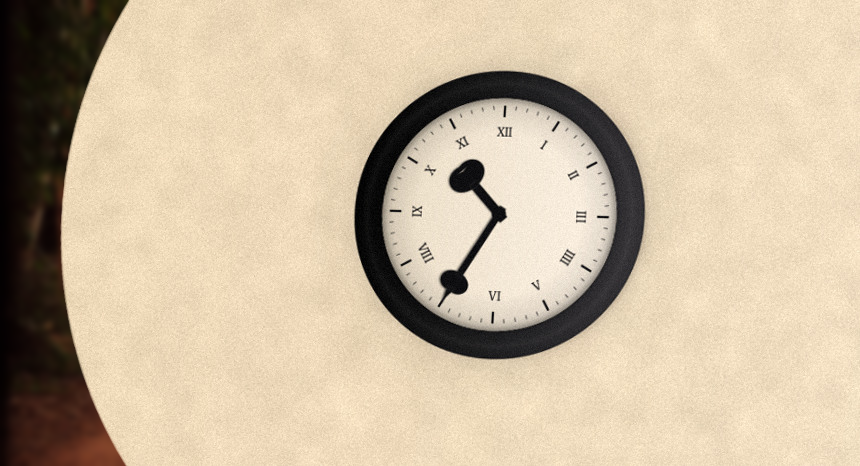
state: 10:35
